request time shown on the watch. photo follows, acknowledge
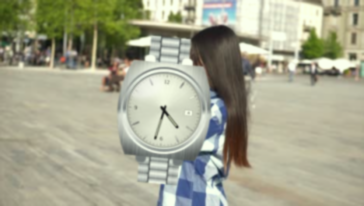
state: 4:32
